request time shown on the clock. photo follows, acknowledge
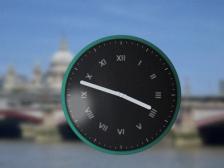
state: 3:48
